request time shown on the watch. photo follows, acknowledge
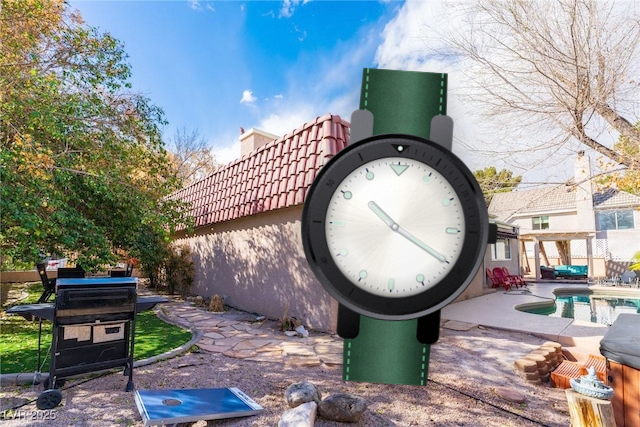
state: 10:20
